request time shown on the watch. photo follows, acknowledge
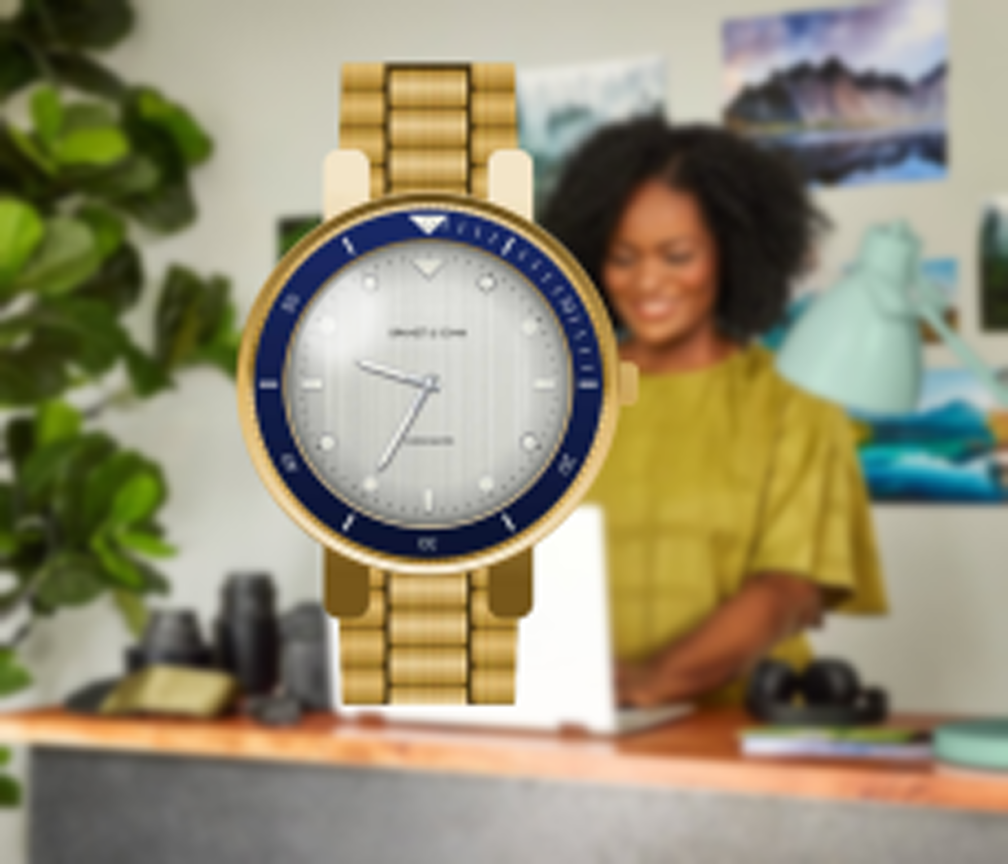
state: 9:35
